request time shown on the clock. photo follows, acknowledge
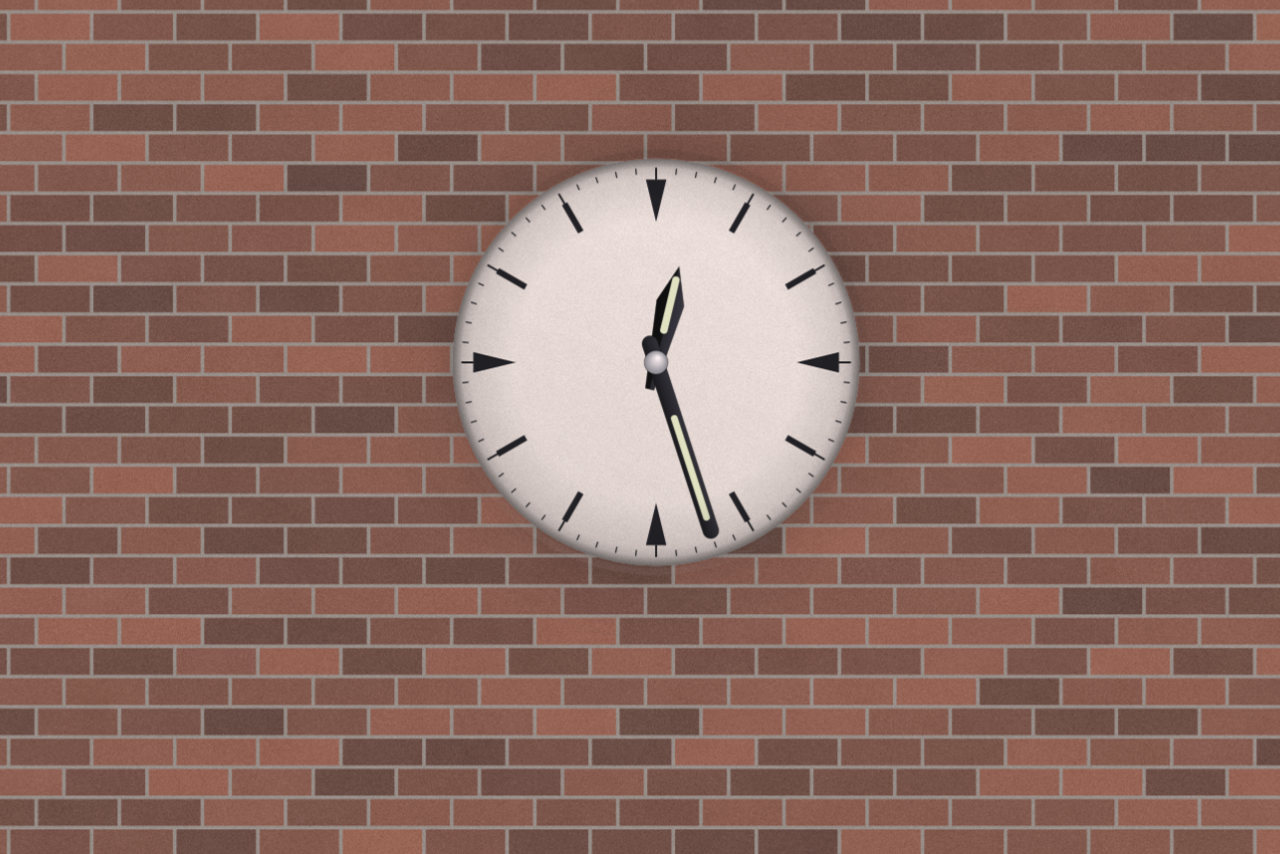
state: 12:27
